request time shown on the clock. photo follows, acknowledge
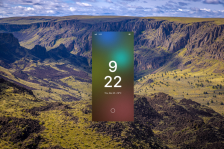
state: 9:22
